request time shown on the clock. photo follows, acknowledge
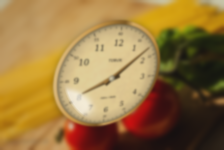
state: 8:08
